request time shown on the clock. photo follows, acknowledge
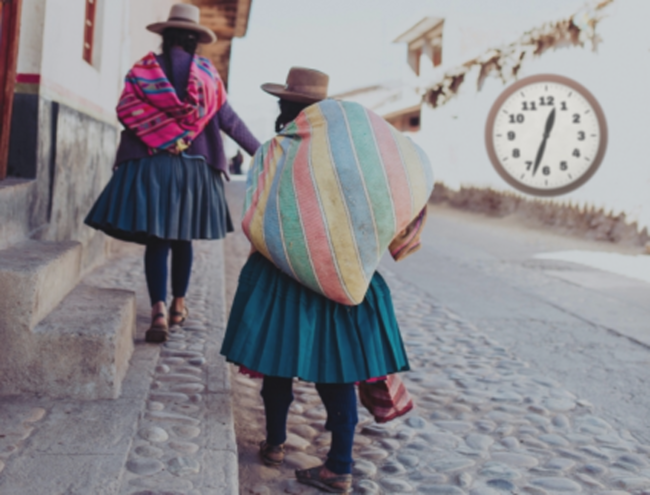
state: 12:33
